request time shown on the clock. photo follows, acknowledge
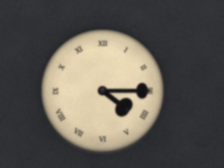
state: 4:15
